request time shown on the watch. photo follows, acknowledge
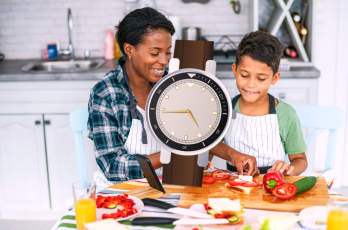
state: 4:44
